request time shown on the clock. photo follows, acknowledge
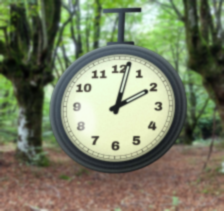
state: 2:02
